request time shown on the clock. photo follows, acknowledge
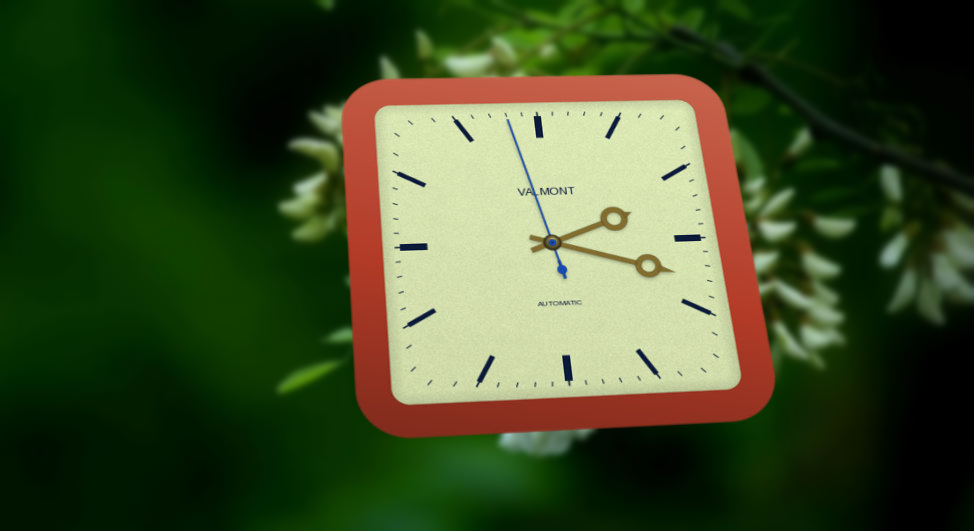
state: 2:17:58
